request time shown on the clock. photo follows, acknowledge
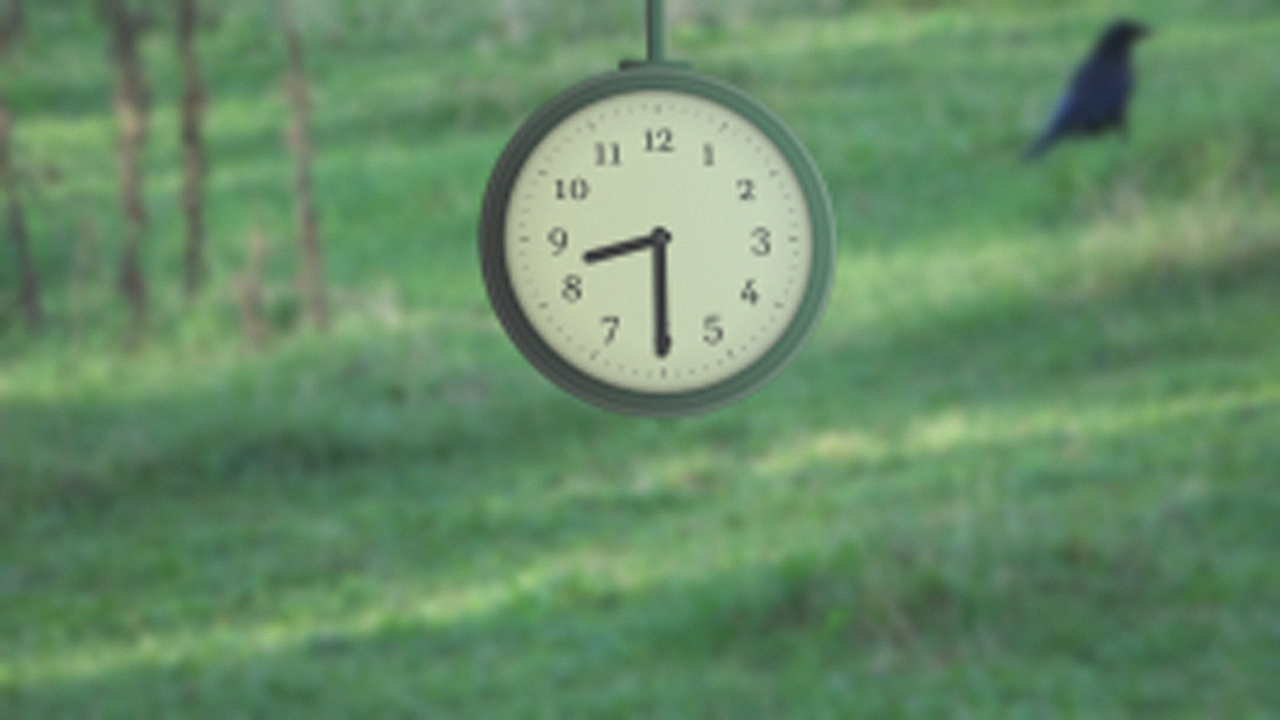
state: 8:30
